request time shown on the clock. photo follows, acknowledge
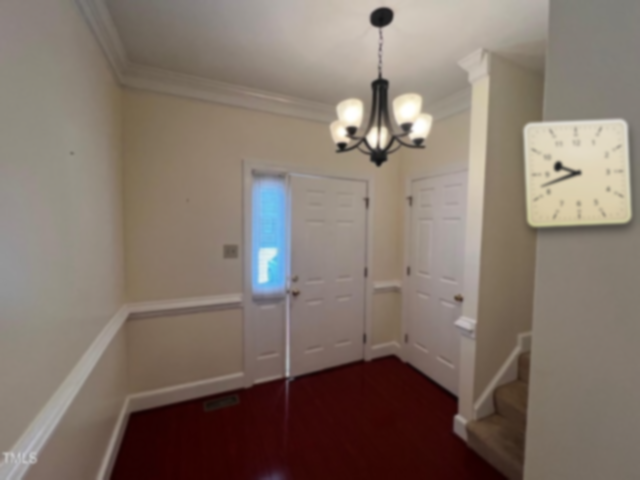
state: 9:42
